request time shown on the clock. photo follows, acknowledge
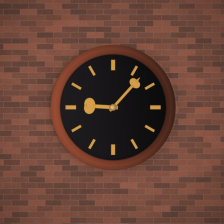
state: 9:07
